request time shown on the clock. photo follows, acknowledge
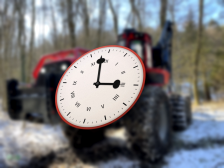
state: 2:58
